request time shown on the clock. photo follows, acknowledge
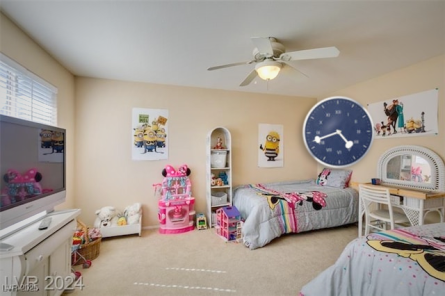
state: 4:42
